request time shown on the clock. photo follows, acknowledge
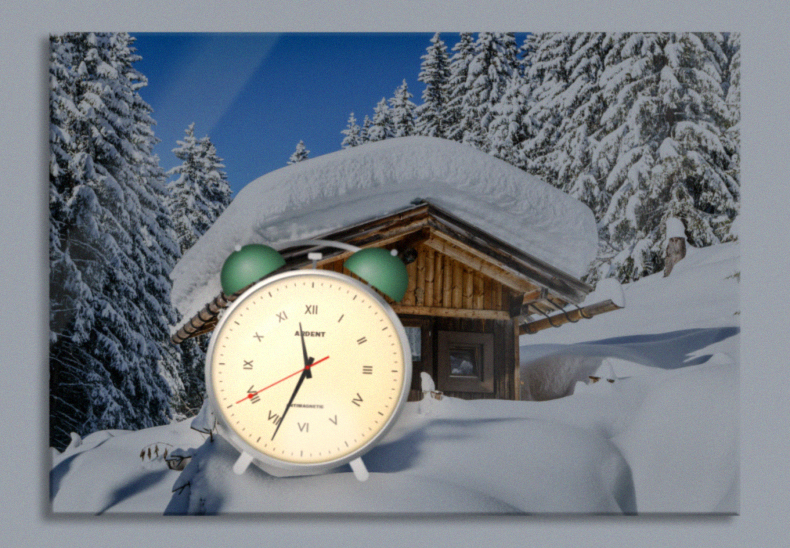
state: 11:33:40
